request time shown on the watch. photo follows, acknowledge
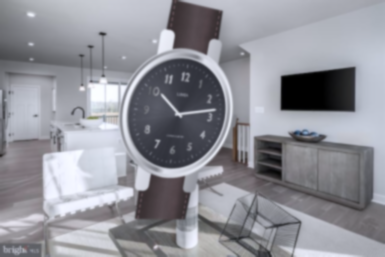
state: 10:13
